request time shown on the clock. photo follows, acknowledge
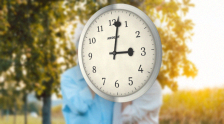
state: 3:02
